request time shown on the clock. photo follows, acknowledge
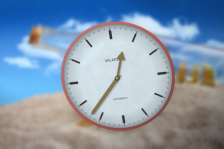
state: 12:37
